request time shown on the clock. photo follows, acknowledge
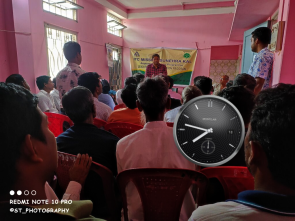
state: 7:47
